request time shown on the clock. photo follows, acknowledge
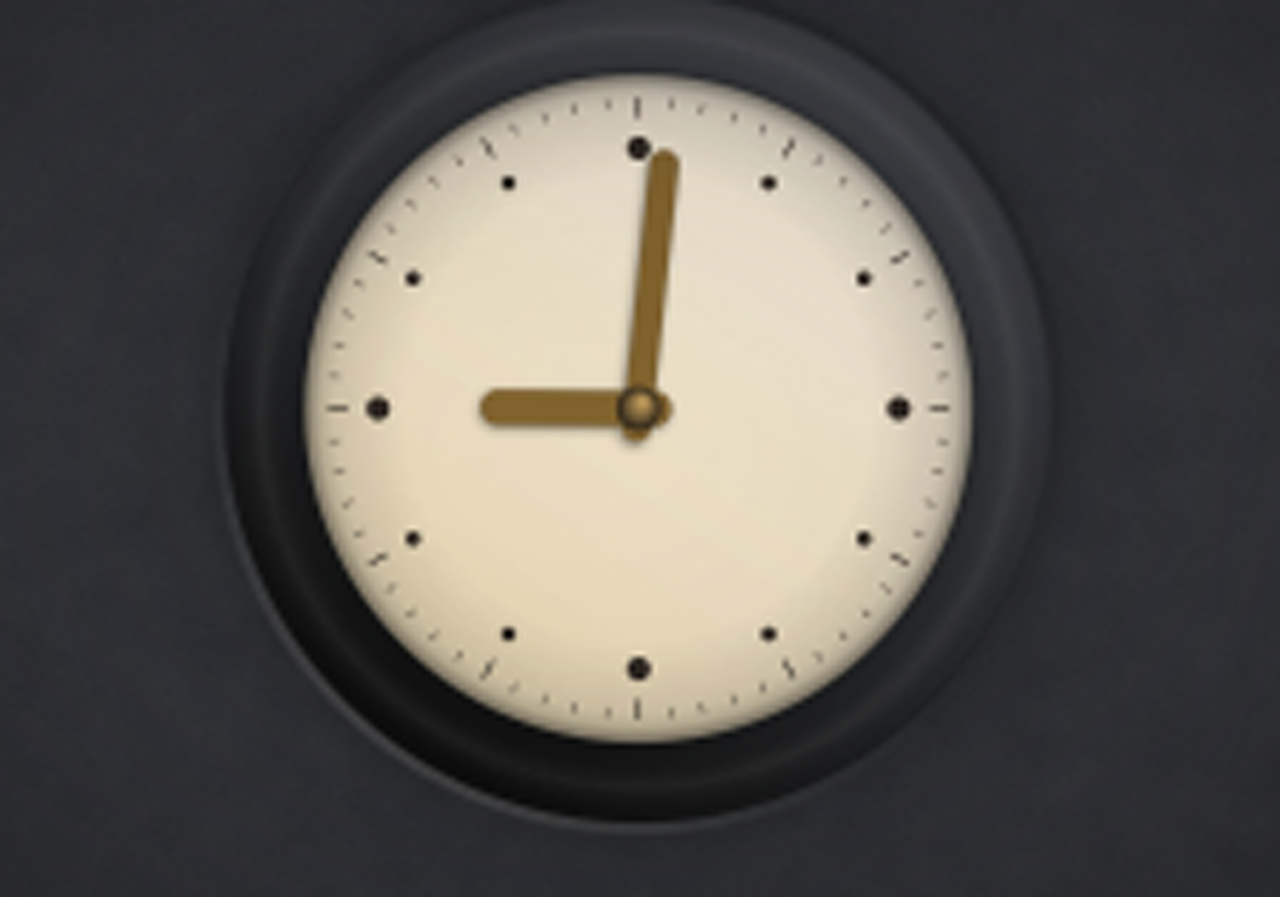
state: 9:01
